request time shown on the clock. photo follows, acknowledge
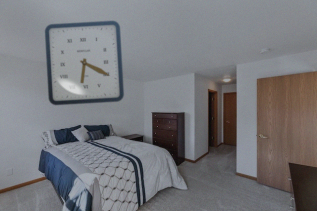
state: 6:20
